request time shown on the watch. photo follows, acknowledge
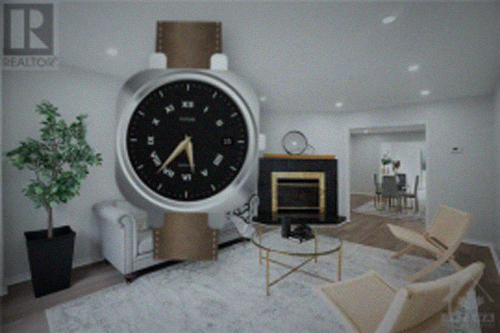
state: 5:37
